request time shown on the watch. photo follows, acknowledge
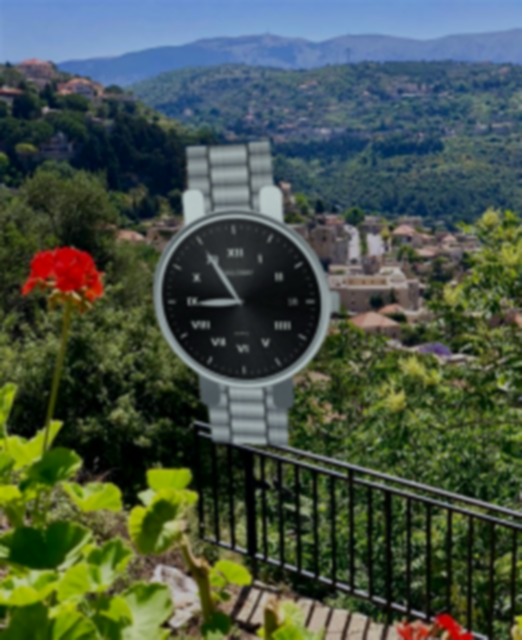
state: 8:55
